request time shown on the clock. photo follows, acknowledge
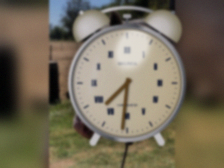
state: 7:31
